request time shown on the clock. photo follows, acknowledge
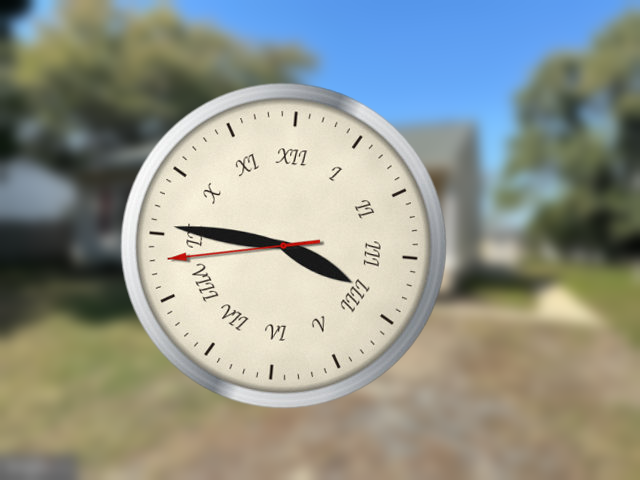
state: 3:45:43
